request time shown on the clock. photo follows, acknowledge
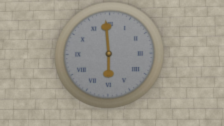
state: 5:59
